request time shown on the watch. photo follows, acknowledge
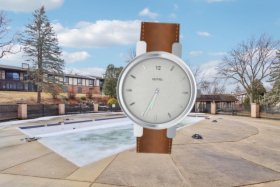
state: 6:34
